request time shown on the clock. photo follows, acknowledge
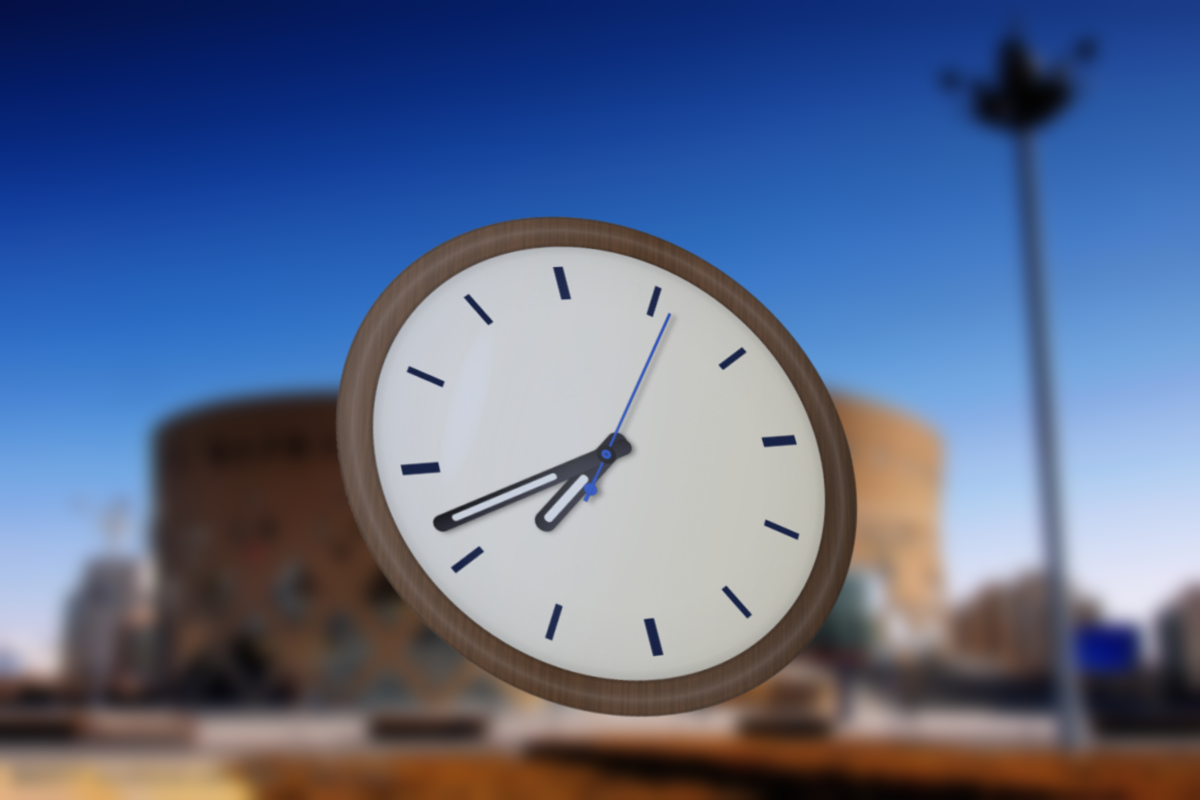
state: 7:42:06
